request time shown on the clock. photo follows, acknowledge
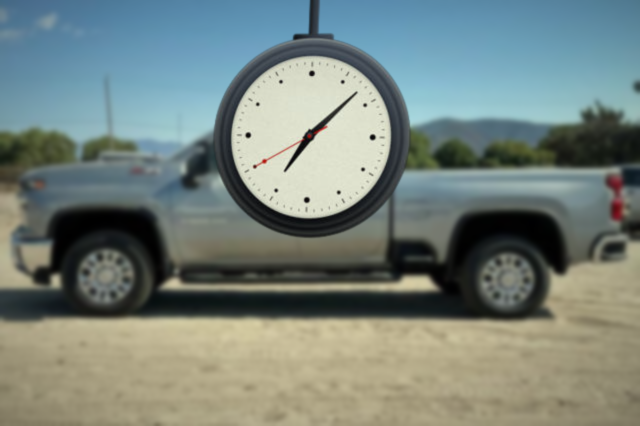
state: 7:07:40
